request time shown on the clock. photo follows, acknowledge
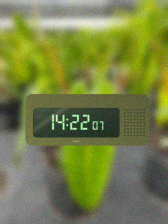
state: 14:22:07
